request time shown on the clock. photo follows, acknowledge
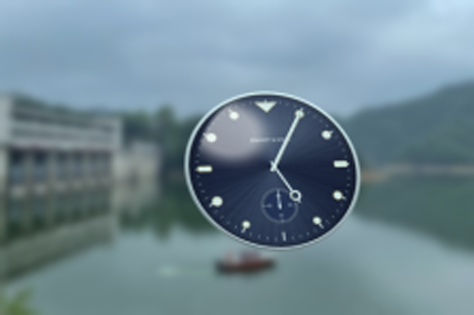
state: 5:05
